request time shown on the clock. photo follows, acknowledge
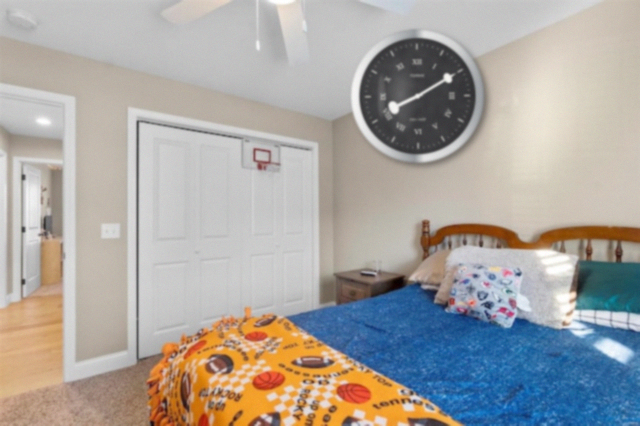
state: 8:10
